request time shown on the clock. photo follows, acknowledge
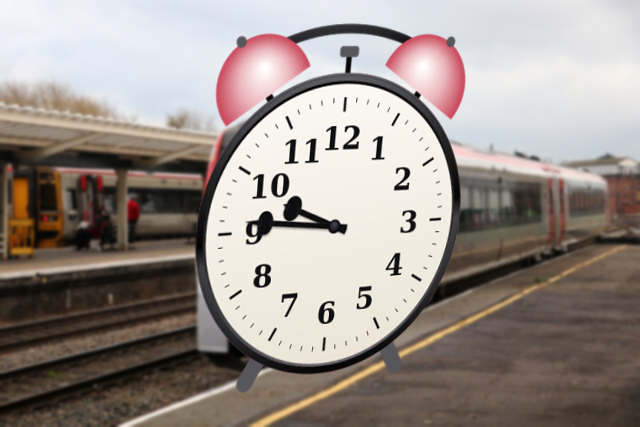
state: 9:46
